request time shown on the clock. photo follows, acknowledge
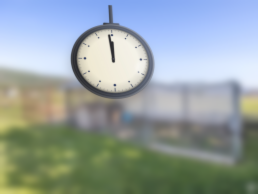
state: 11:59
